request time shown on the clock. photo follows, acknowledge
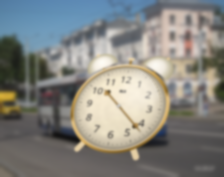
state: 10:22
